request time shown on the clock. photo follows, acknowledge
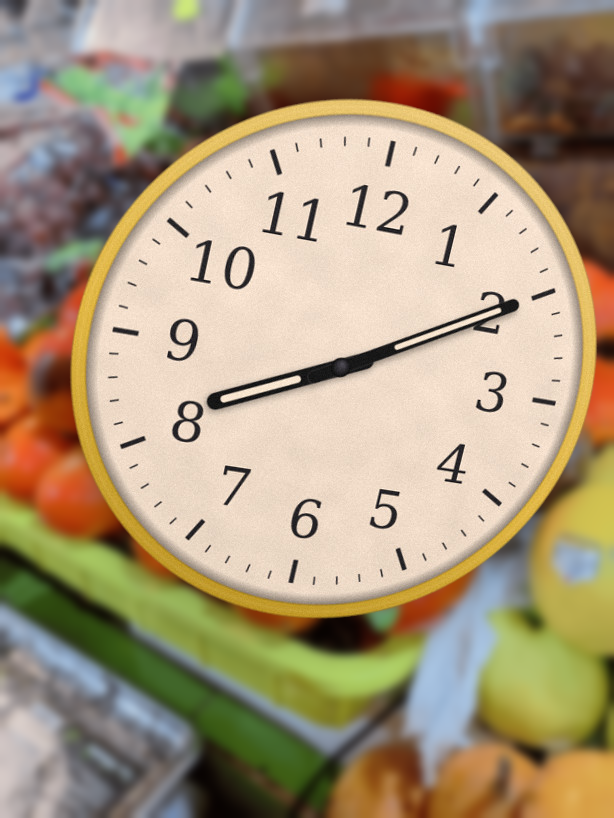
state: 8:10
